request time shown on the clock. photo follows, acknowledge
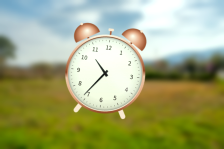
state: 10:36
